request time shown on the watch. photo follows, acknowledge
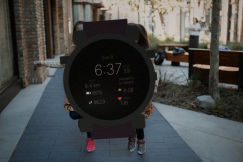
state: 6:37
